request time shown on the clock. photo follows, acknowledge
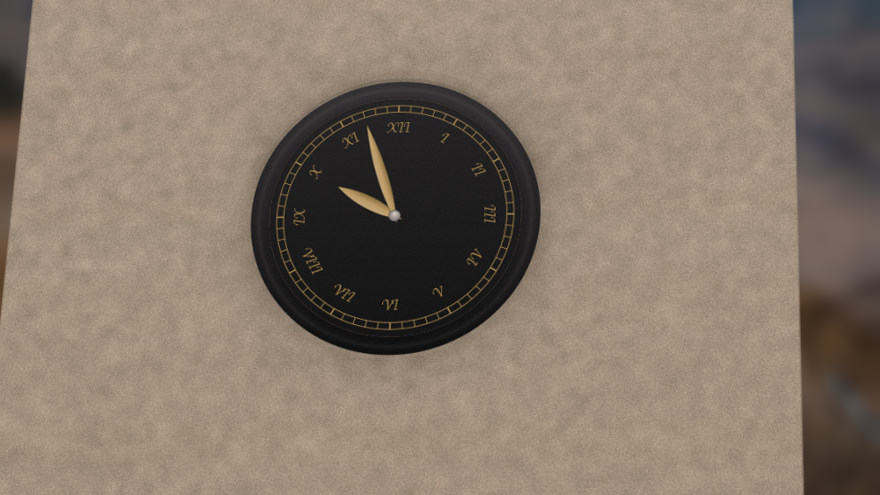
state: 9:57
